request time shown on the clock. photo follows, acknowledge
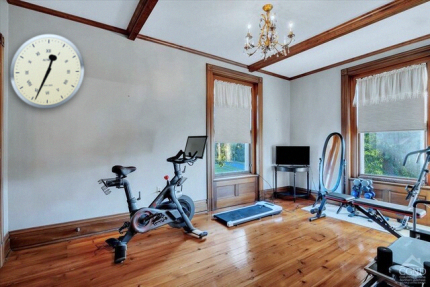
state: 12:34
